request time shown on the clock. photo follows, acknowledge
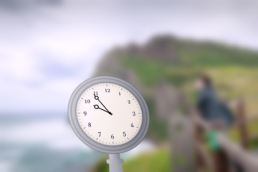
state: 9:54
